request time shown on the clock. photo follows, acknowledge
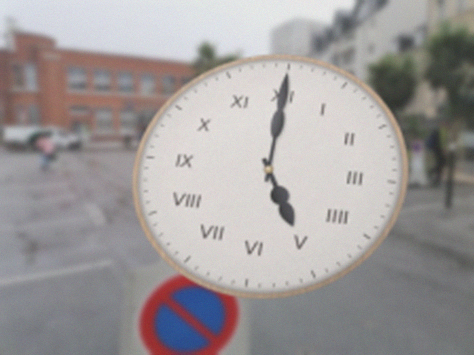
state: 5:00
